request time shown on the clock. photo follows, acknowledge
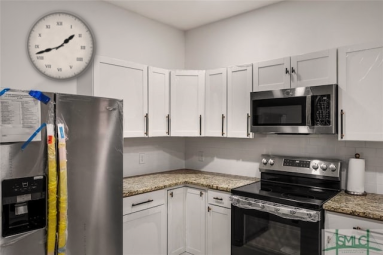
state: 1:42
